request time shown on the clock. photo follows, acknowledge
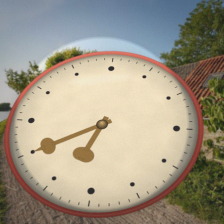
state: 6:40
